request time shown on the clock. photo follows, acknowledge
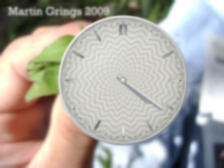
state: 4:21
